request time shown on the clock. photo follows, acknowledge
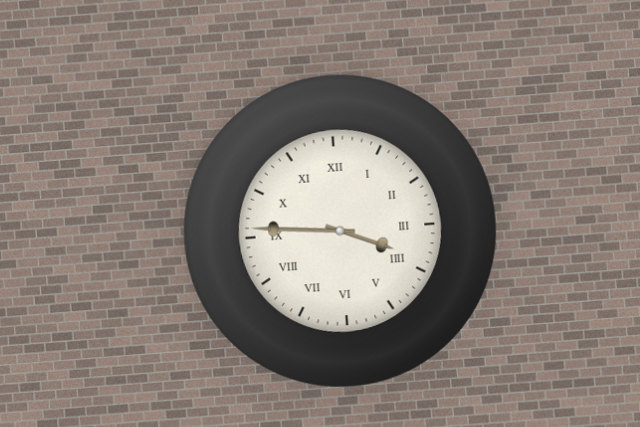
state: 3:46
